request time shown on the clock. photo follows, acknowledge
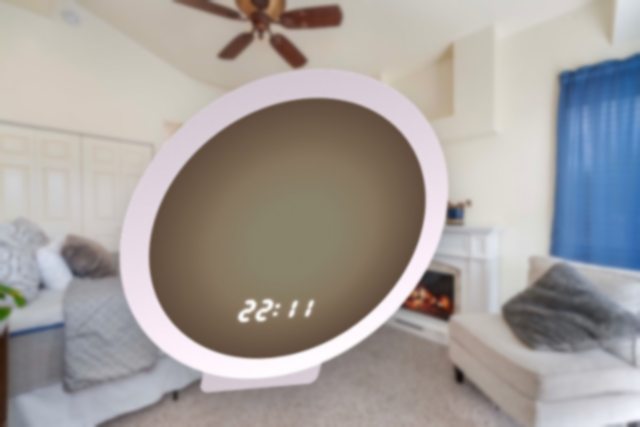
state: 22:11
